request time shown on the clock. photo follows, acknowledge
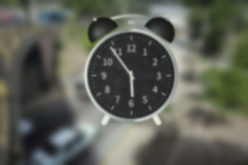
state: 5:54
